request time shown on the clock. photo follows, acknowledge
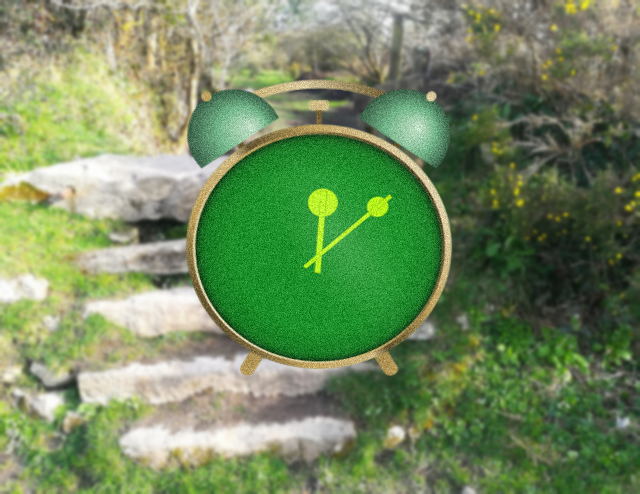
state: 12:08
